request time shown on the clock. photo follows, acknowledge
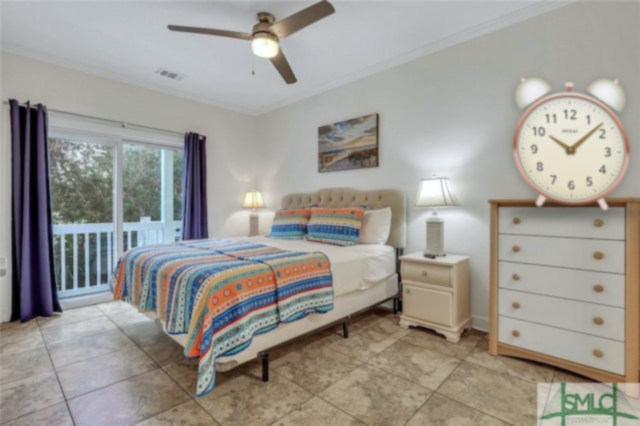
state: 10:08
